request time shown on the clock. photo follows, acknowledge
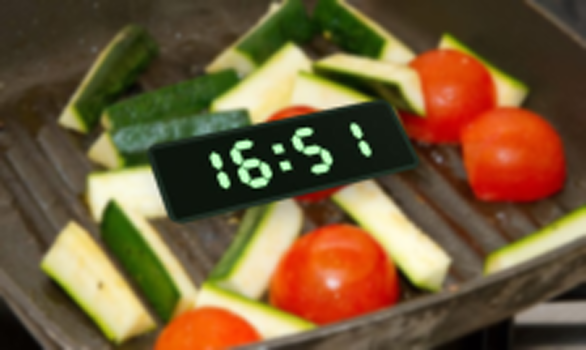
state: 16:51
